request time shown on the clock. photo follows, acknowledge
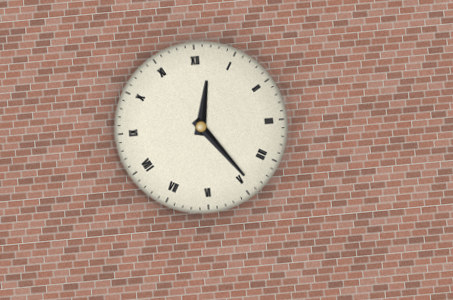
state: 12:24
